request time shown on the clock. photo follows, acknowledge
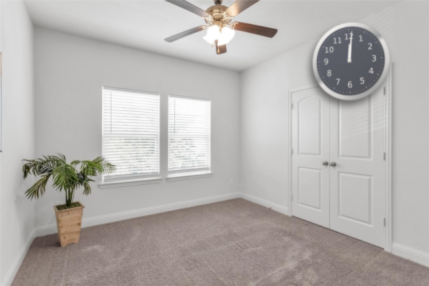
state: 12:01
